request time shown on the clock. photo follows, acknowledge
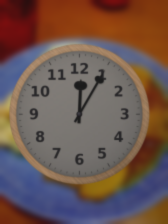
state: 12:05
